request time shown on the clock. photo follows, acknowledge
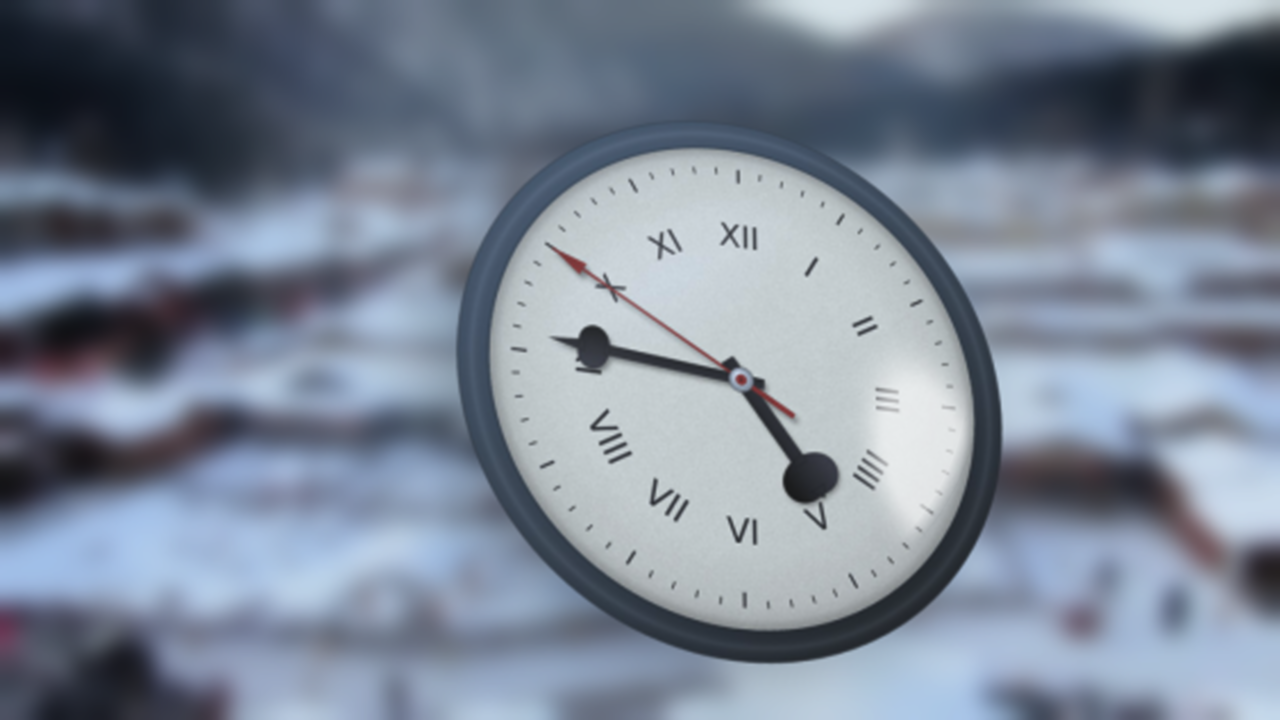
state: 4:45:50
